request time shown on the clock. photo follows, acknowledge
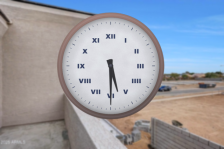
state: 5:30
